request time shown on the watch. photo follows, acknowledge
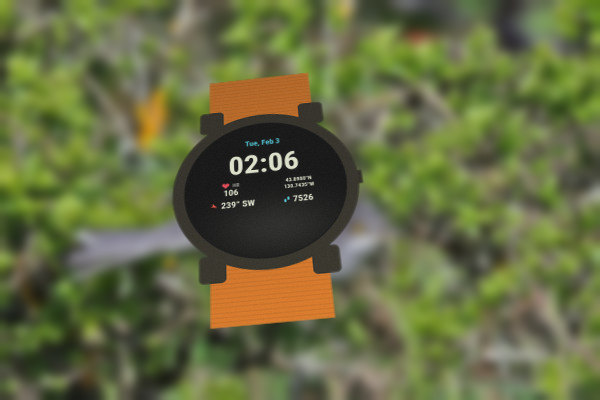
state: 2:06
